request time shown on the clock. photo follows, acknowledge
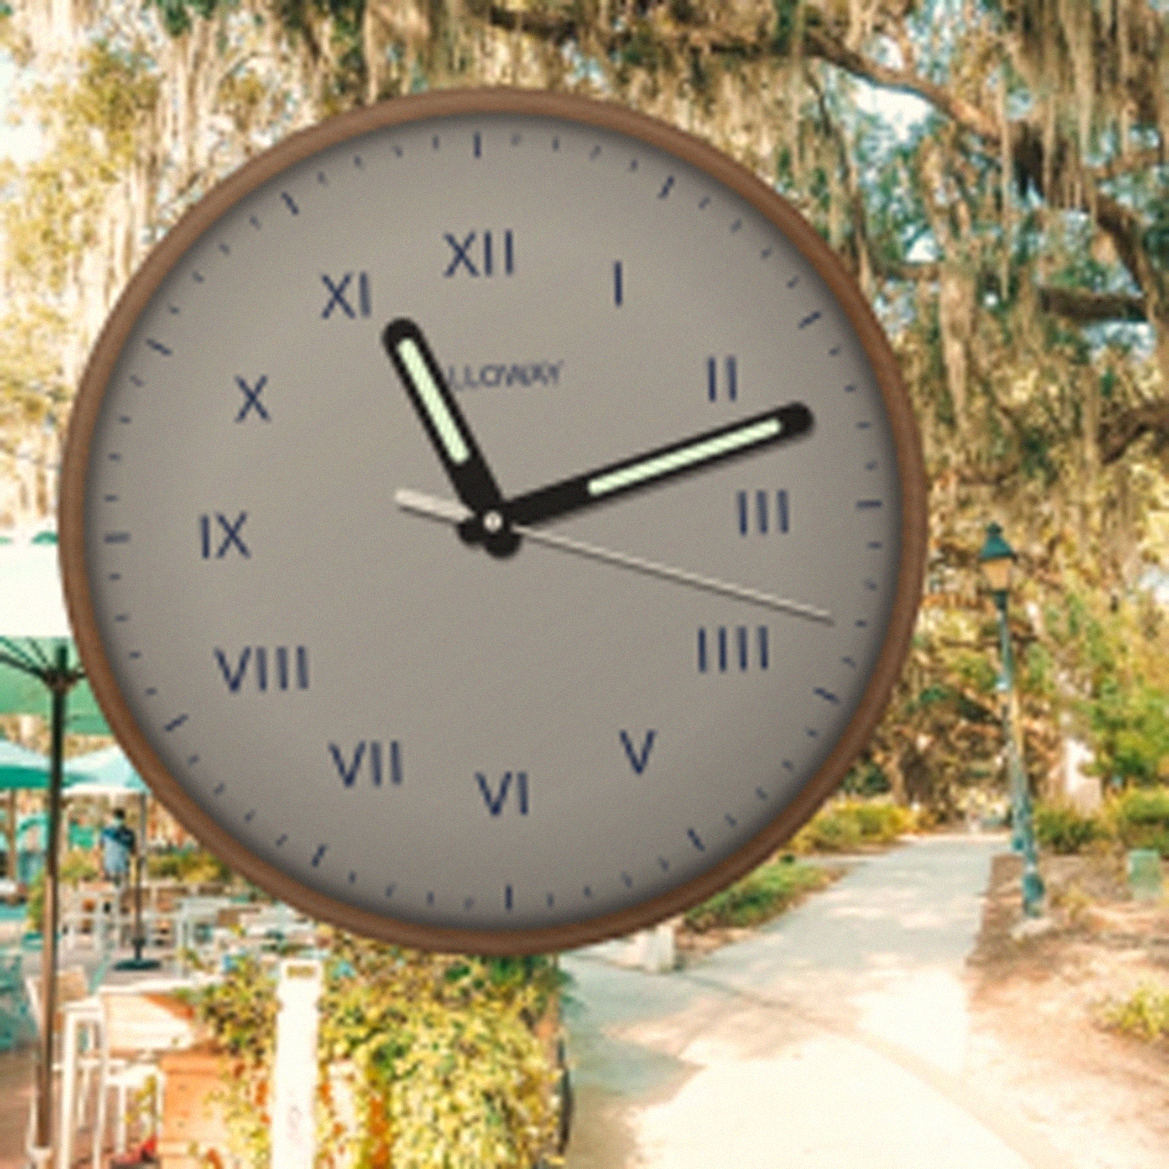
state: 11:12:18
